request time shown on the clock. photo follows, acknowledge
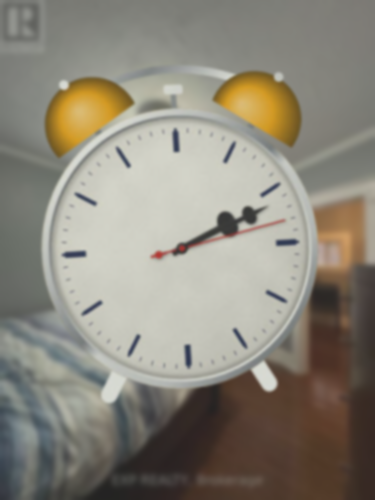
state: 2:11:13
